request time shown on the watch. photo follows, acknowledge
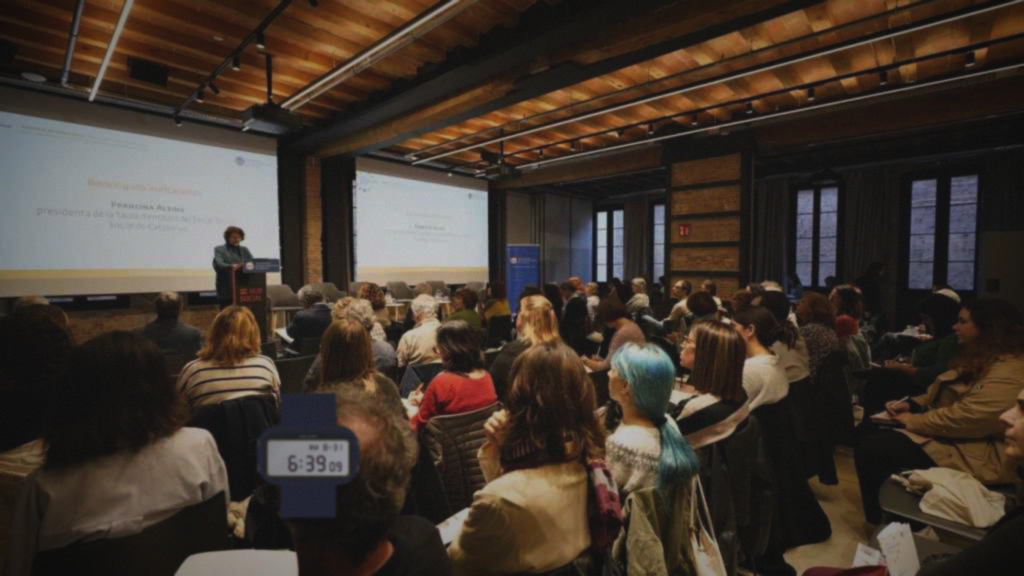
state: 6:39
